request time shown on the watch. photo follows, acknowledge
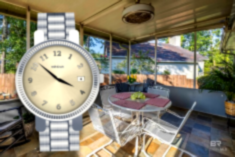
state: 3:52
